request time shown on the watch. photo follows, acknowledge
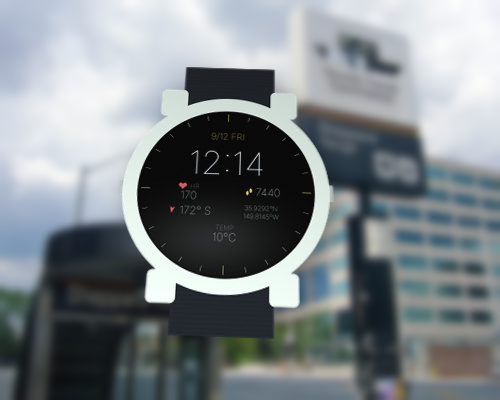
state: 12:14
